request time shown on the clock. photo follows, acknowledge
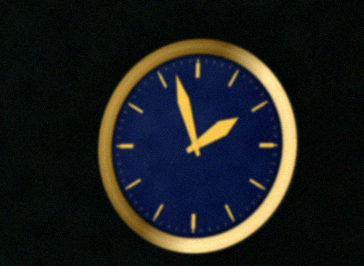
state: 1:57
